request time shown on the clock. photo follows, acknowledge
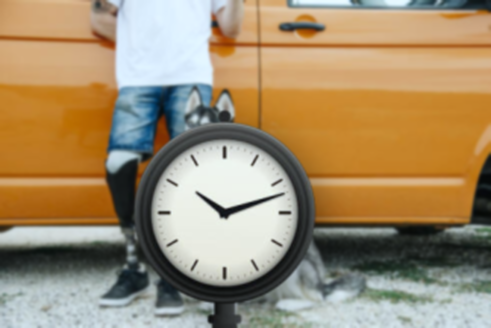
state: 10:12
